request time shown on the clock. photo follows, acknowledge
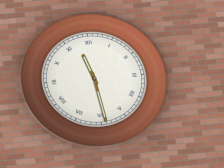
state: 11:29
